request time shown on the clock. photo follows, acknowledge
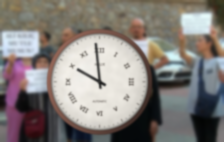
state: 9:59
